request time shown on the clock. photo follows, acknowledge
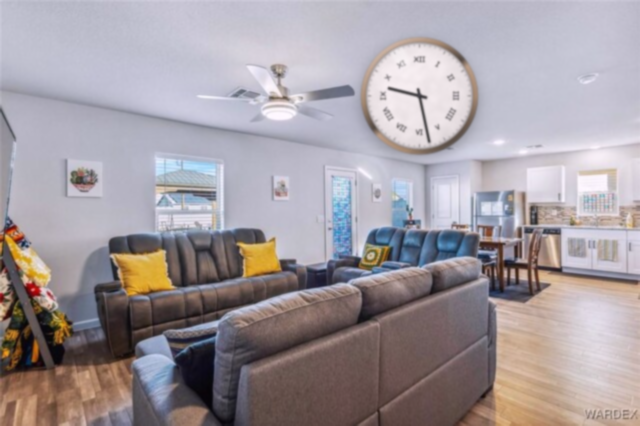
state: 9:28
